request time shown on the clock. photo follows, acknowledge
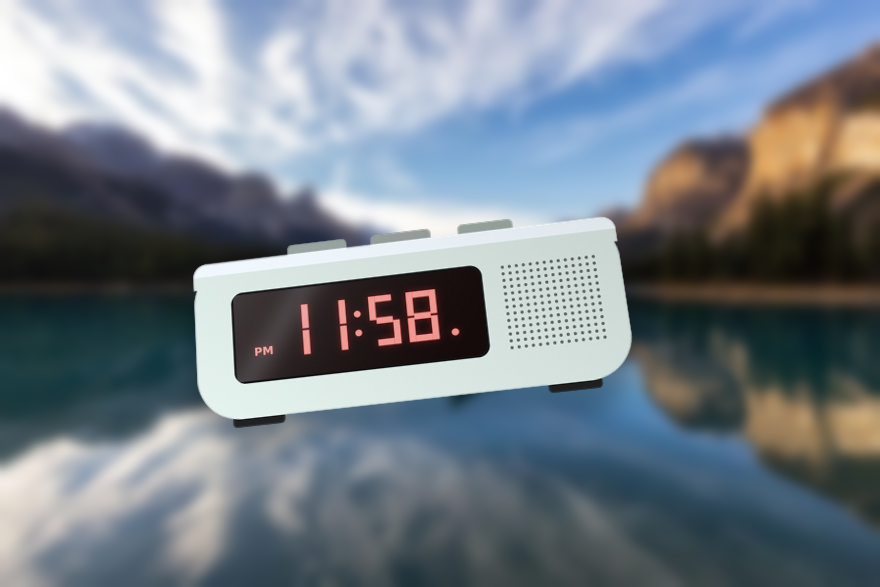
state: 11:58
